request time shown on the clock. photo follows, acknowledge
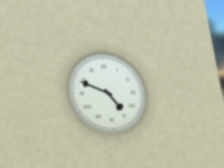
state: 4:49
